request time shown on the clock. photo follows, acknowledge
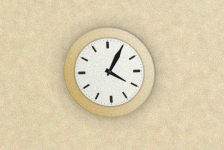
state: 4:05
